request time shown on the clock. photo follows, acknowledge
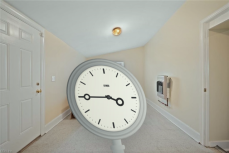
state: 3:45
